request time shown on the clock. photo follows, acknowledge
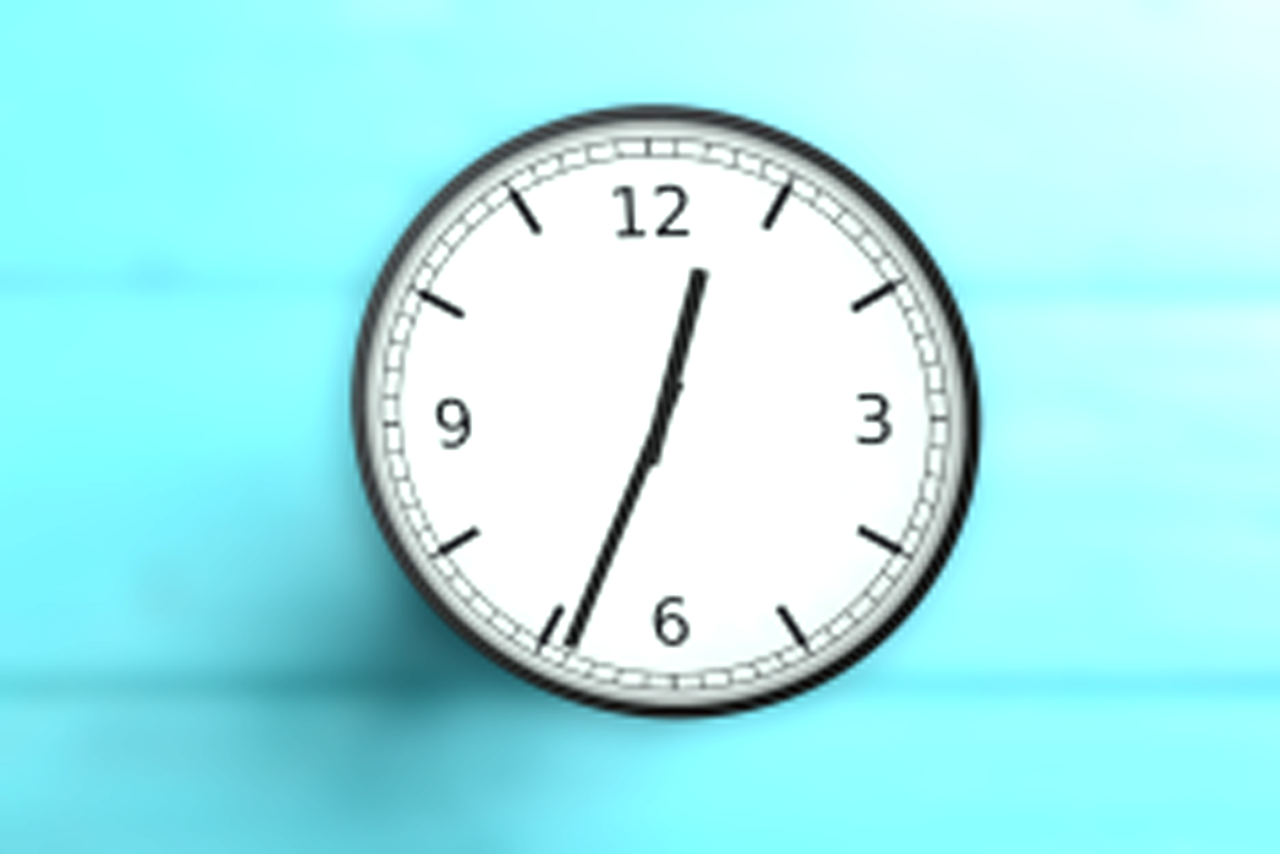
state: 12:34
